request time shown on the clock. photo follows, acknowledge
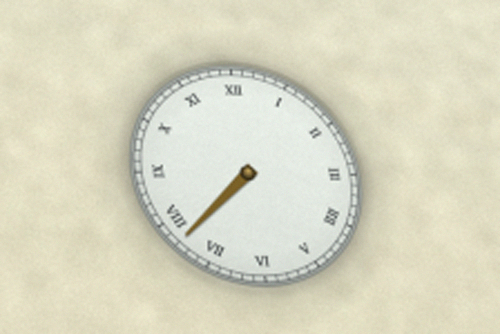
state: 7:38
